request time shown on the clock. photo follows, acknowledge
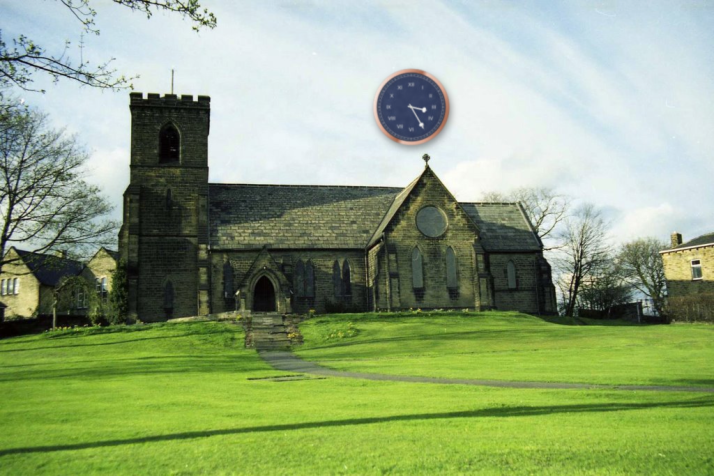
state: 3:25
